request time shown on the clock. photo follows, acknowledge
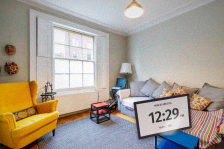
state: 12:29
